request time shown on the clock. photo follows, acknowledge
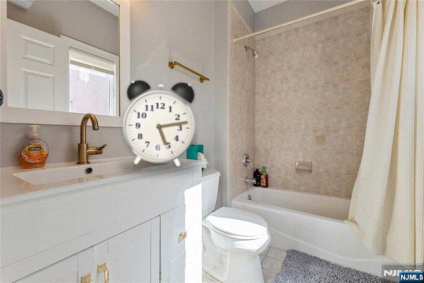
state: 5:13
